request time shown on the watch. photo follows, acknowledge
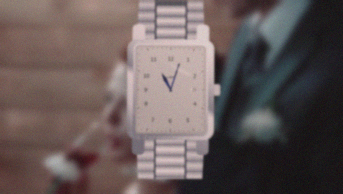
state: 11:03
